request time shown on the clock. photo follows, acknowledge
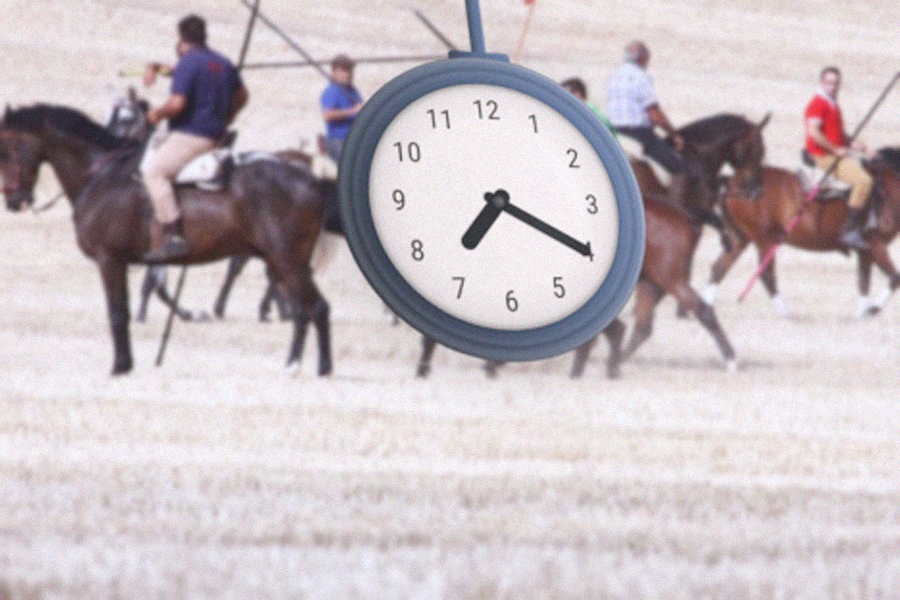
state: 7:20
